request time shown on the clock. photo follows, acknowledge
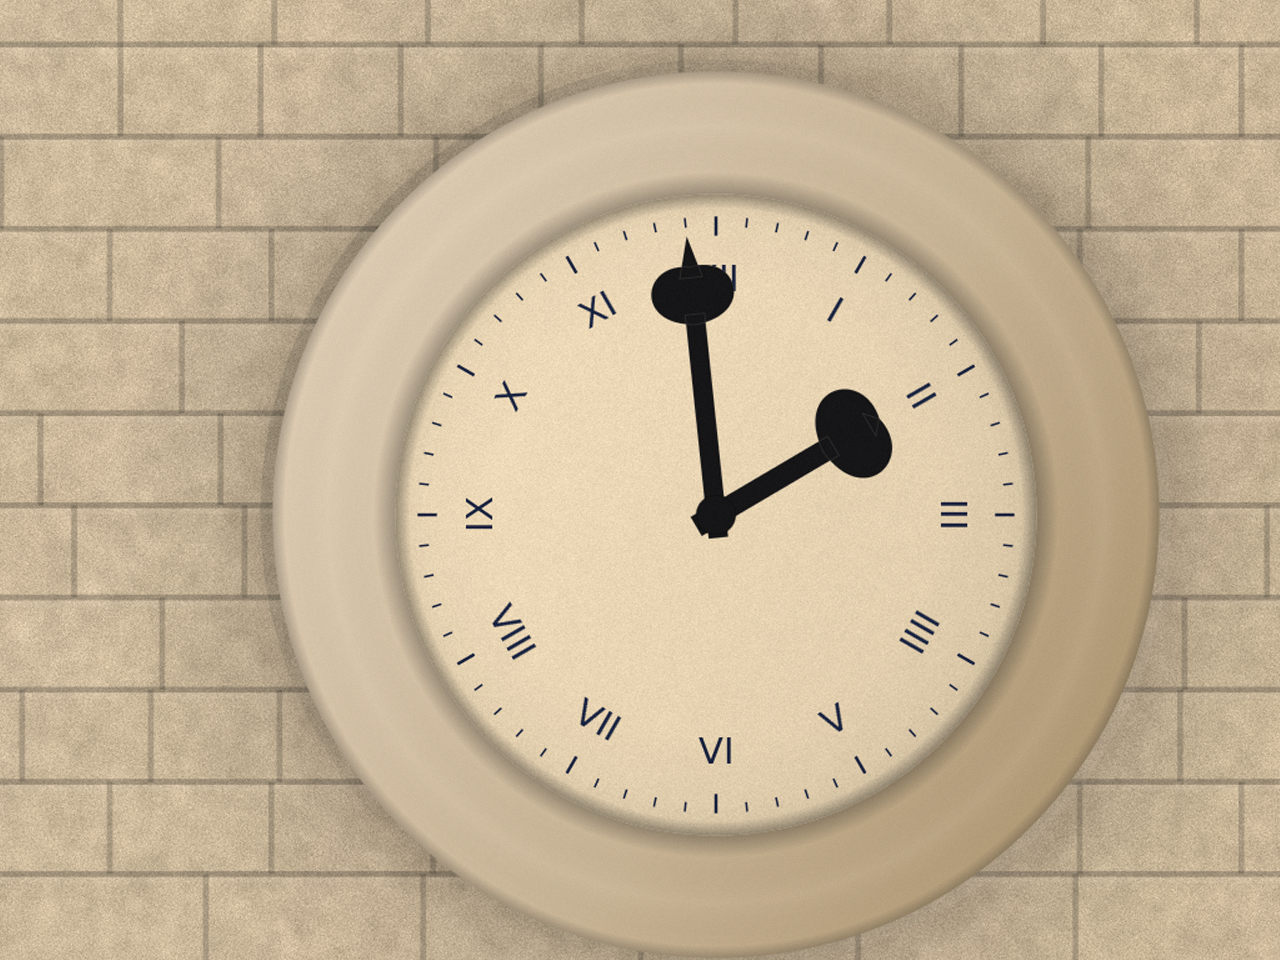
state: 1:59
